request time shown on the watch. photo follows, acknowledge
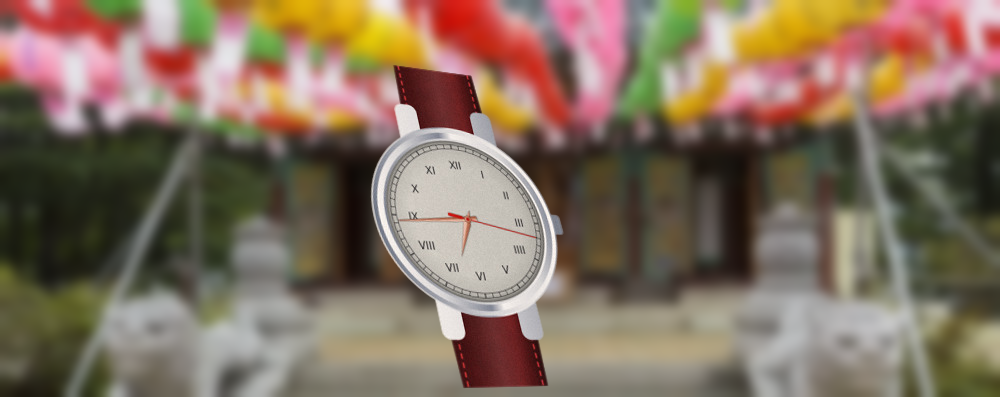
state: 6:44:17
